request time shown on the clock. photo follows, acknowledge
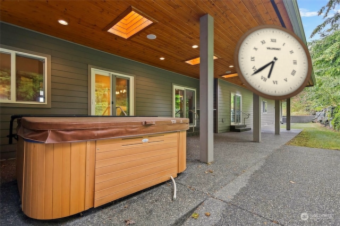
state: 6:39
